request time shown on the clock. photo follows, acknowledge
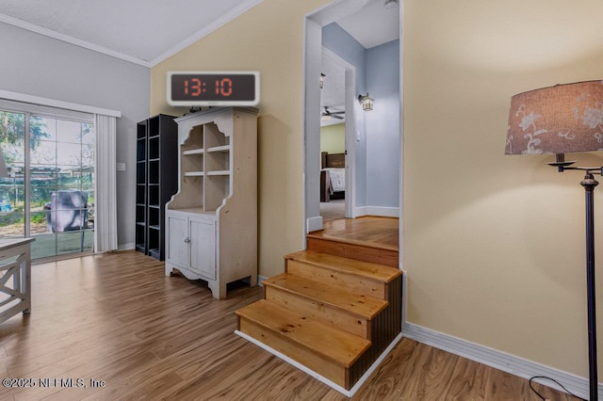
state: 13:10
